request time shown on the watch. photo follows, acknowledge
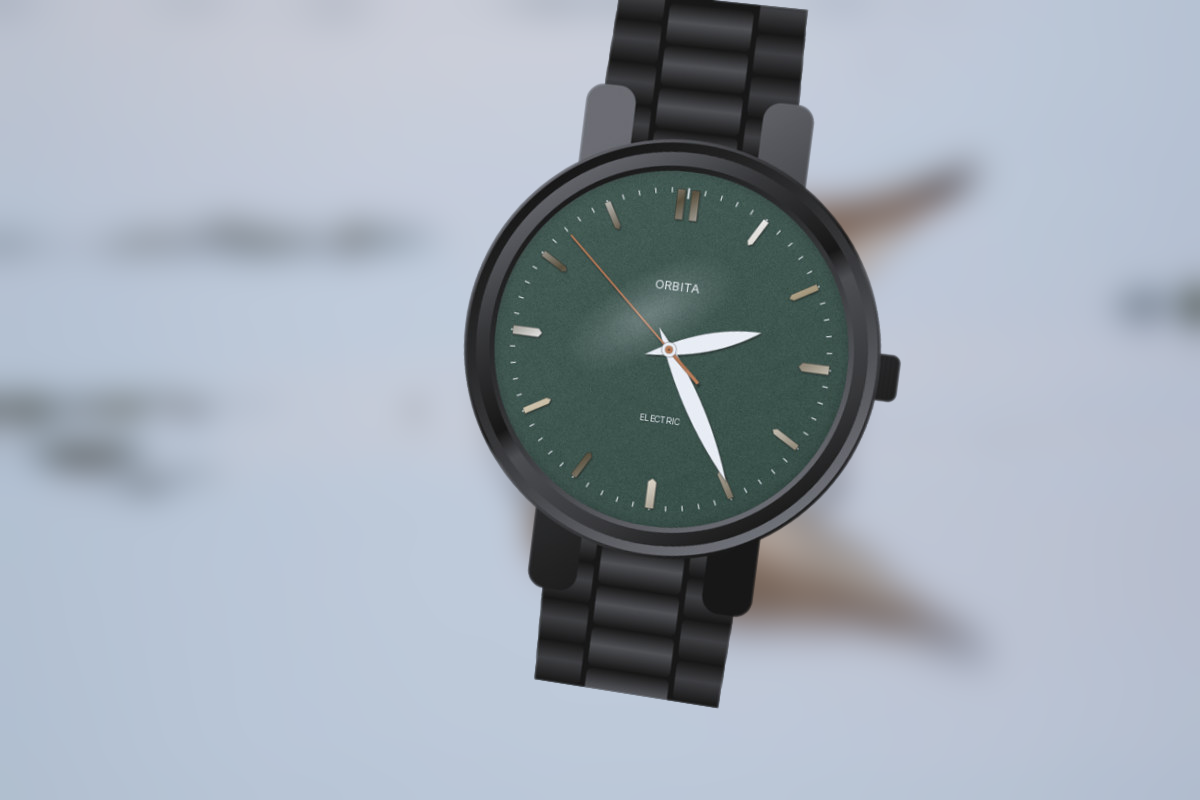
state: 2:24:52
